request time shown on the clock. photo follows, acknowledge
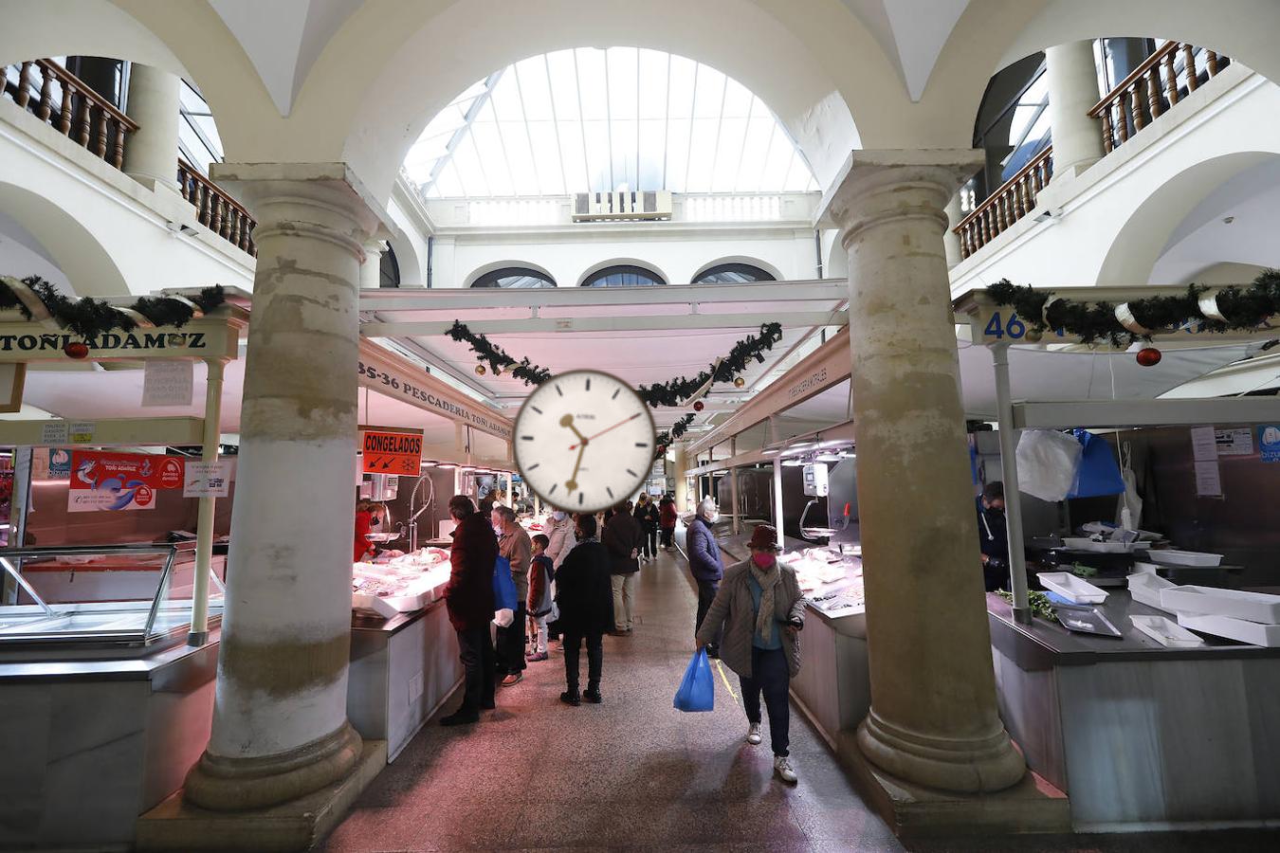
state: 10:32:10
